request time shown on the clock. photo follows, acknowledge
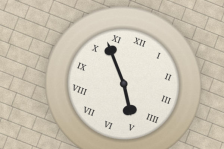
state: 4:53
